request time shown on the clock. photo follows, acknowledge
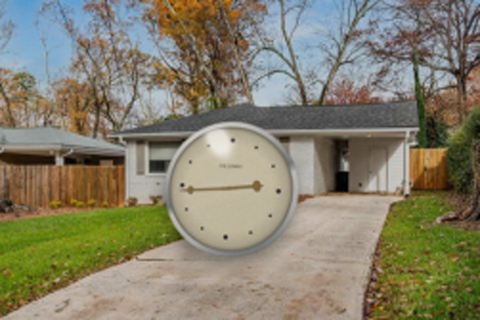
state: 2:44
